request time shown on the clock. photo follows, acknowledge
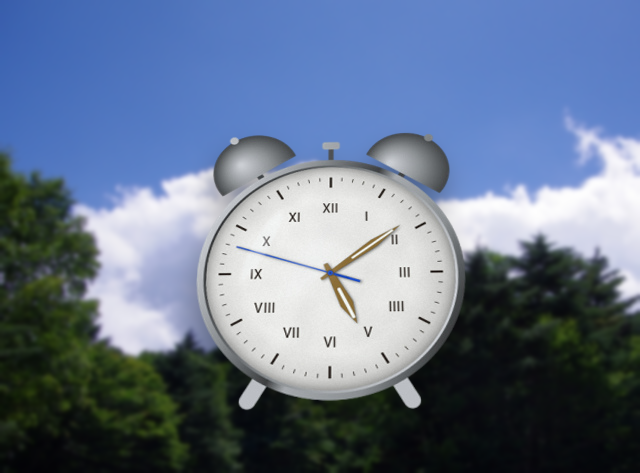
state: 5:08:48
